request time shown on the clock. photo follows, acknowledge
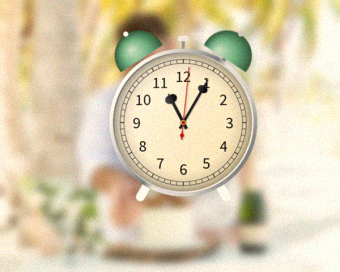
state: 11:05:01
